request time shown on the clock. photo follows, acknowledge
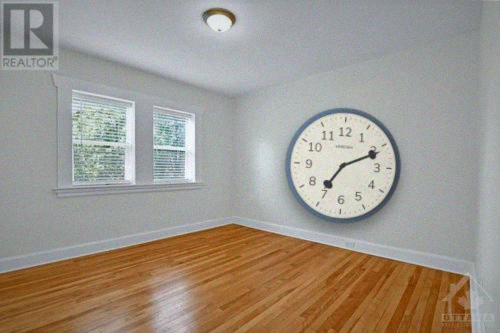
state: 7:11
